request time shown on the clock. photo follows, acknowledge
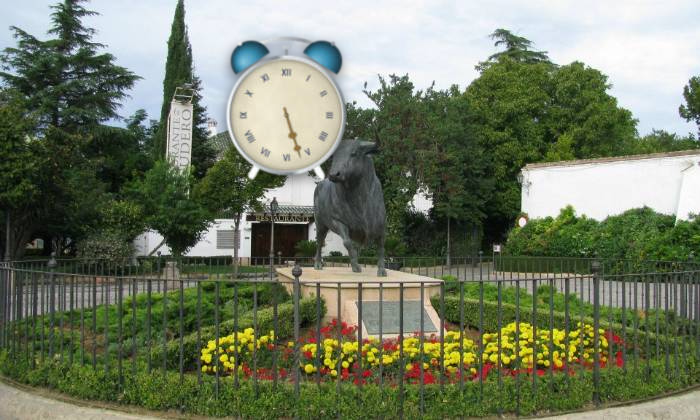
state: 5:27
